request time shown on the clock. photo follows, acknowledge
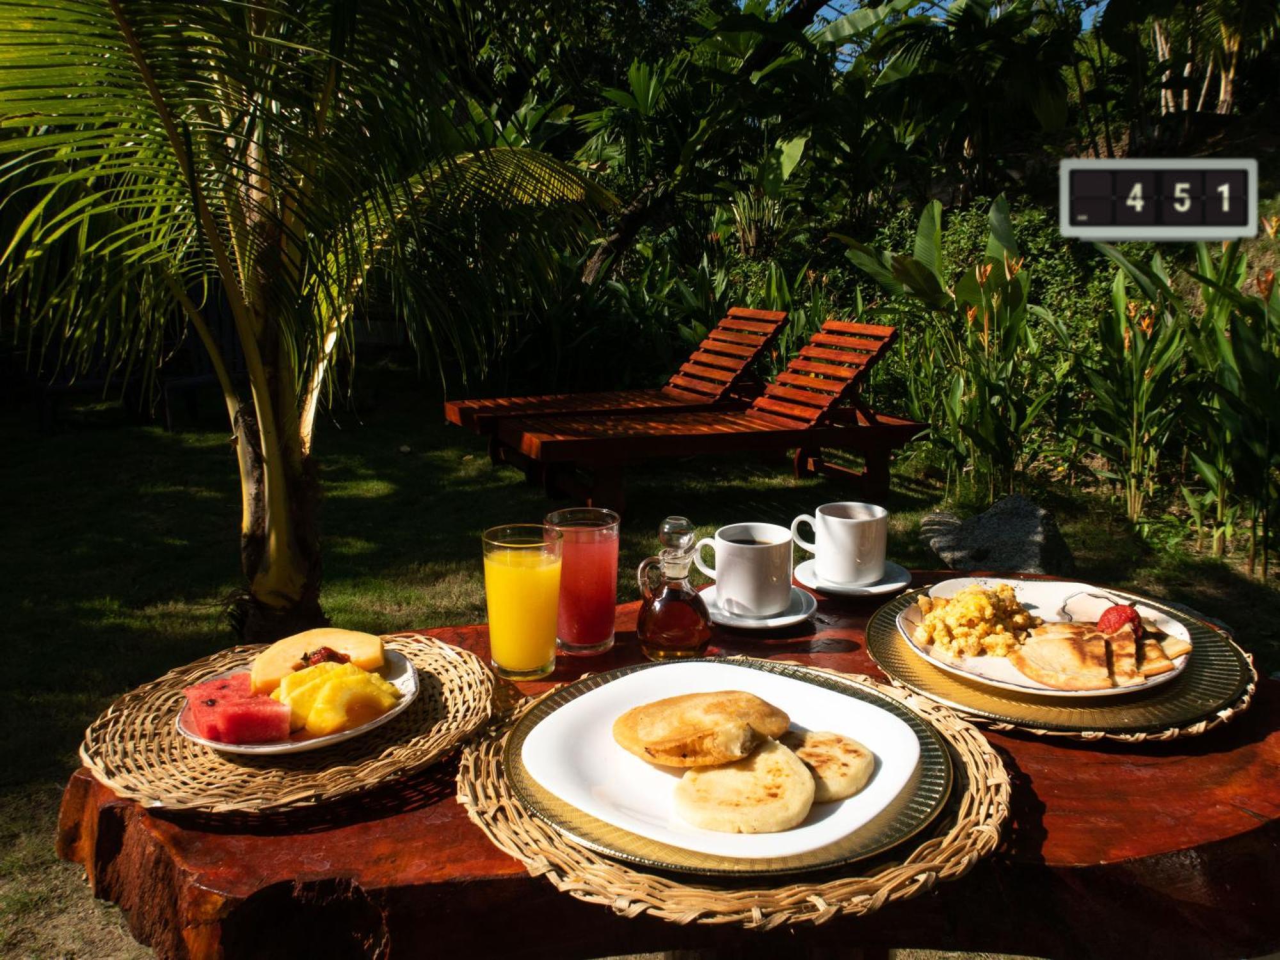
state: 4:51
